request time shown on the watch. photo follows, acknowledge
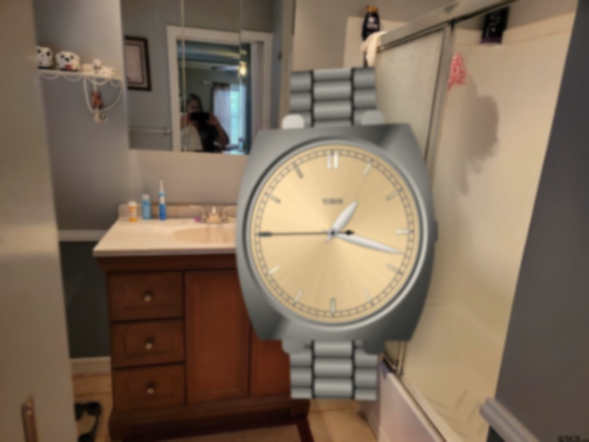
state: 1:17:45
